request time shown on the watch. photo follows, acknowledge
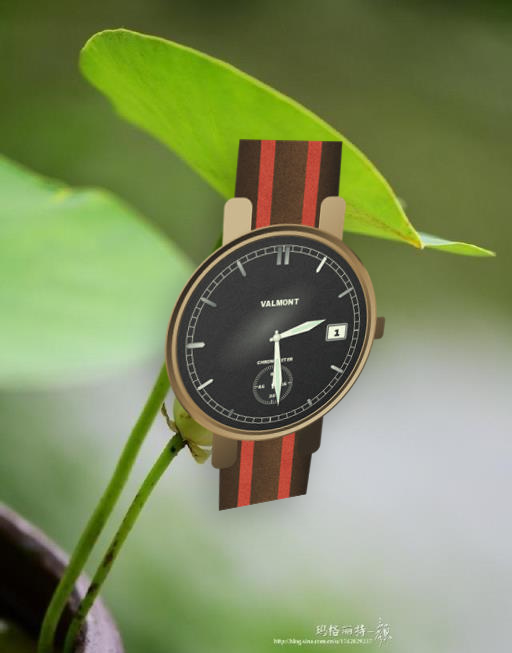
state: 2:29
